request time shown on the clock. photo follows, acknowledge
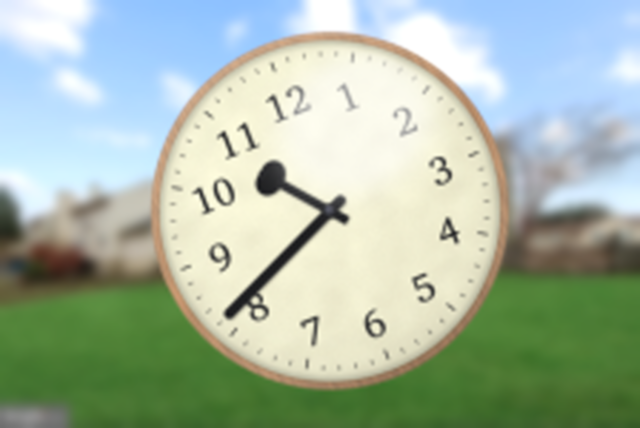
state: 10:41
